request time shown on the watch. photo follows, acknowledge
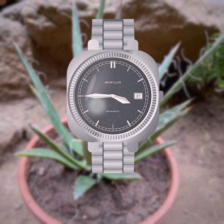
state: 3:45
